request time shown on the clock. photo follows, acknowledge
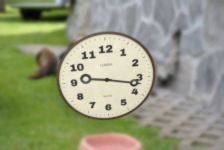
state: 9:17
